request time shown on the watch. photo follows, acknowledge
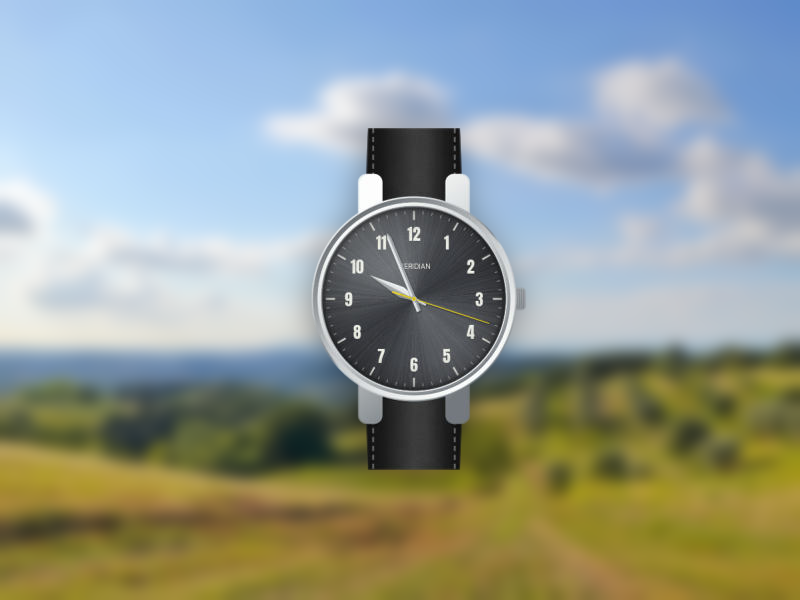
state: 9:56:18
